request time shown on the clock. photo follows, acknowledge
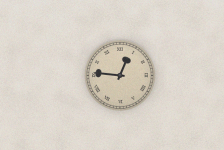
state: 12:46
